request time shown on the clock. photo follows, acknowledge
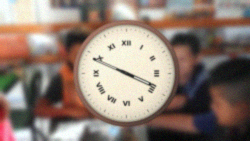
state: 3:49
